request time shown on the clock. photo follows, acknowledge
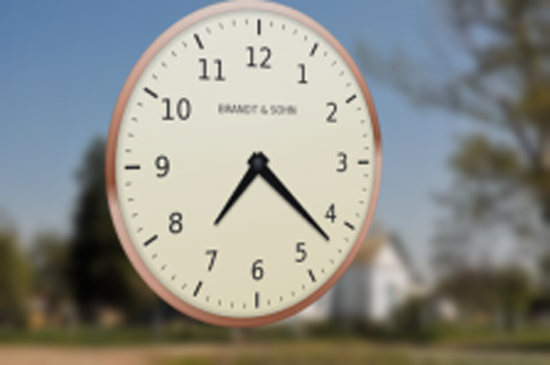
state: 7:22
